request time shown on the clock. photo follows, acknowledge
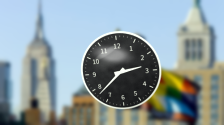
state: 2:38
